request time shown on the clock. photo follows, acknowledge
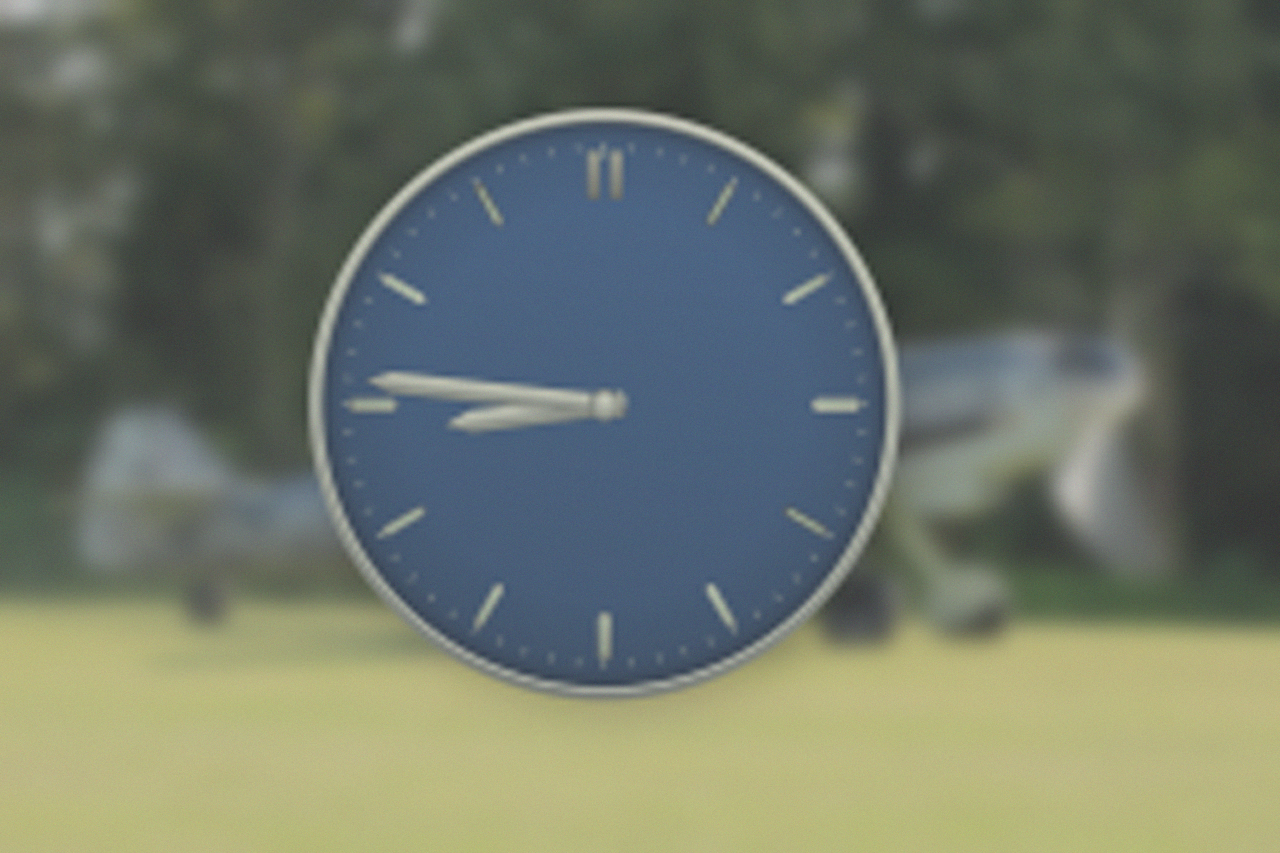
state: 8:46
